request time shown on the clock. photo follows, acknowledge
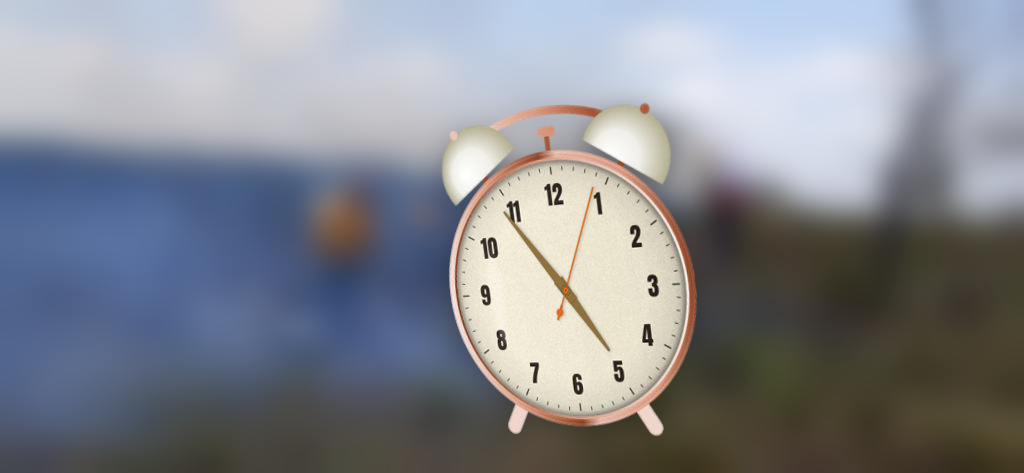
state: 4:54:04
